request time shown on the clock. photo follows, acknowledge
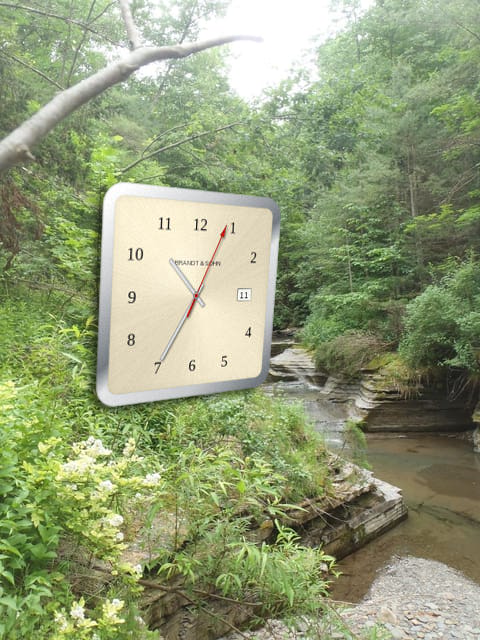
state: 10:35:04
